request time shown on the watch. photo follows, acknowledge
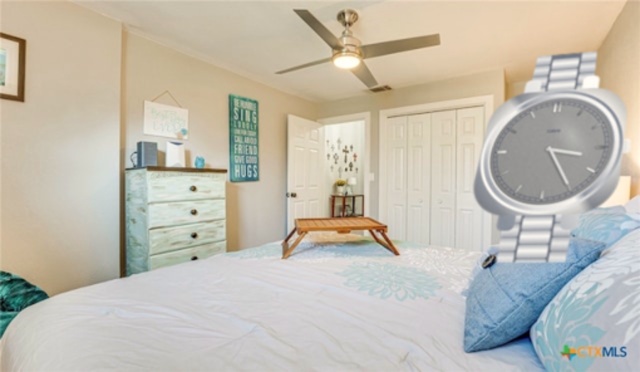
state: 3:25
